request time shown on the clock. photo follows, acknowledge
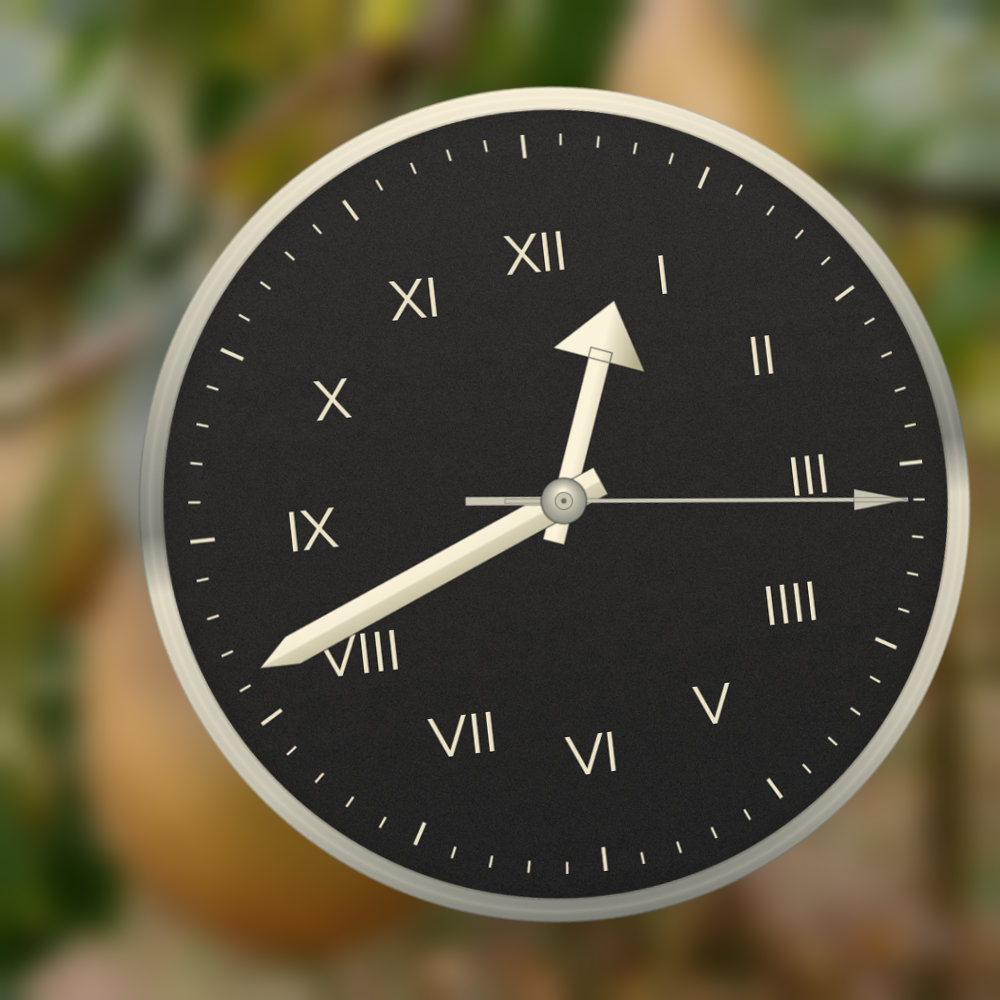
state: 12:41:16
